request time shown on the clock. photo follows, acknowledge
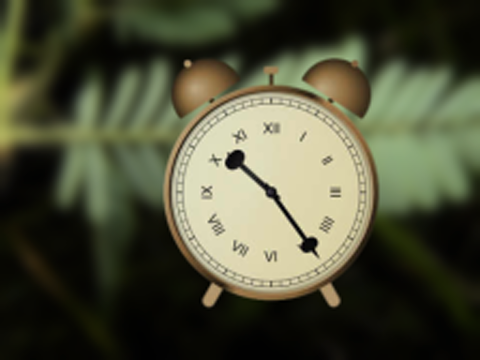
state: 10:24
